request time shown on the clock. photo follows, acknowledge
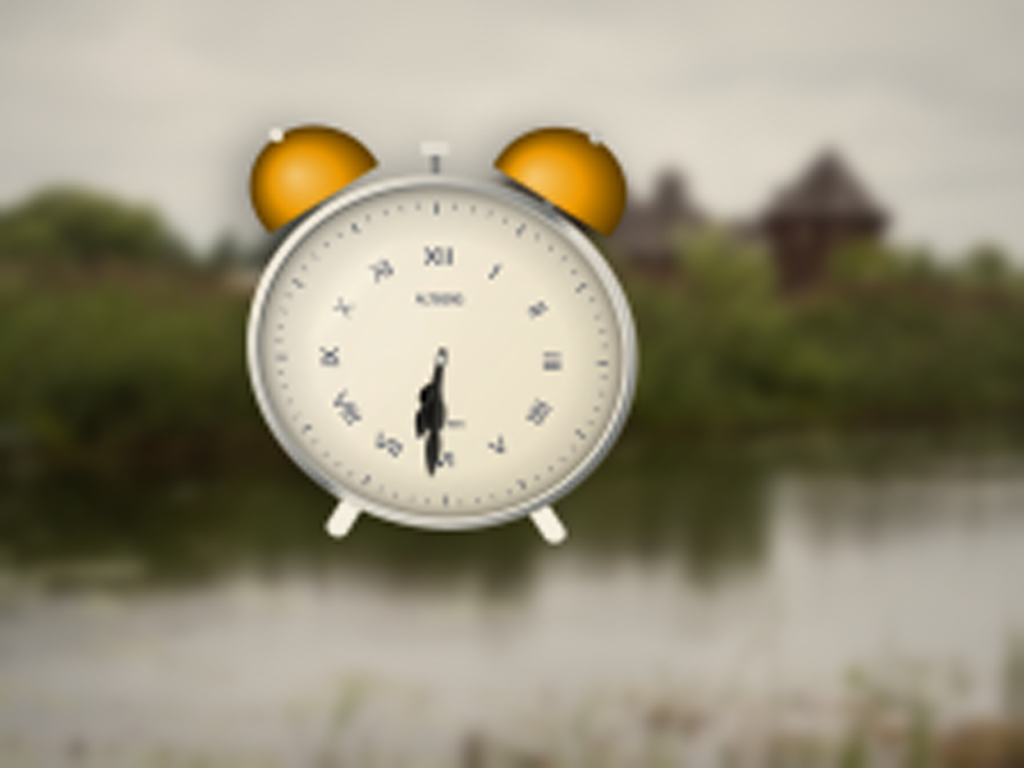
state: 6:31
